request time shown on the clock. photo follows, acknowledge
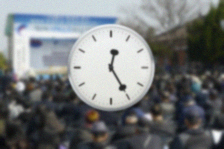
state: 12:25
